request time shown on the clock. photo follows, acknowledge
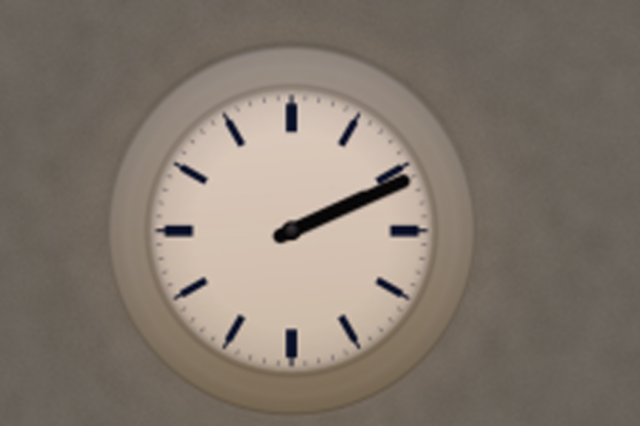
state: 2:11
